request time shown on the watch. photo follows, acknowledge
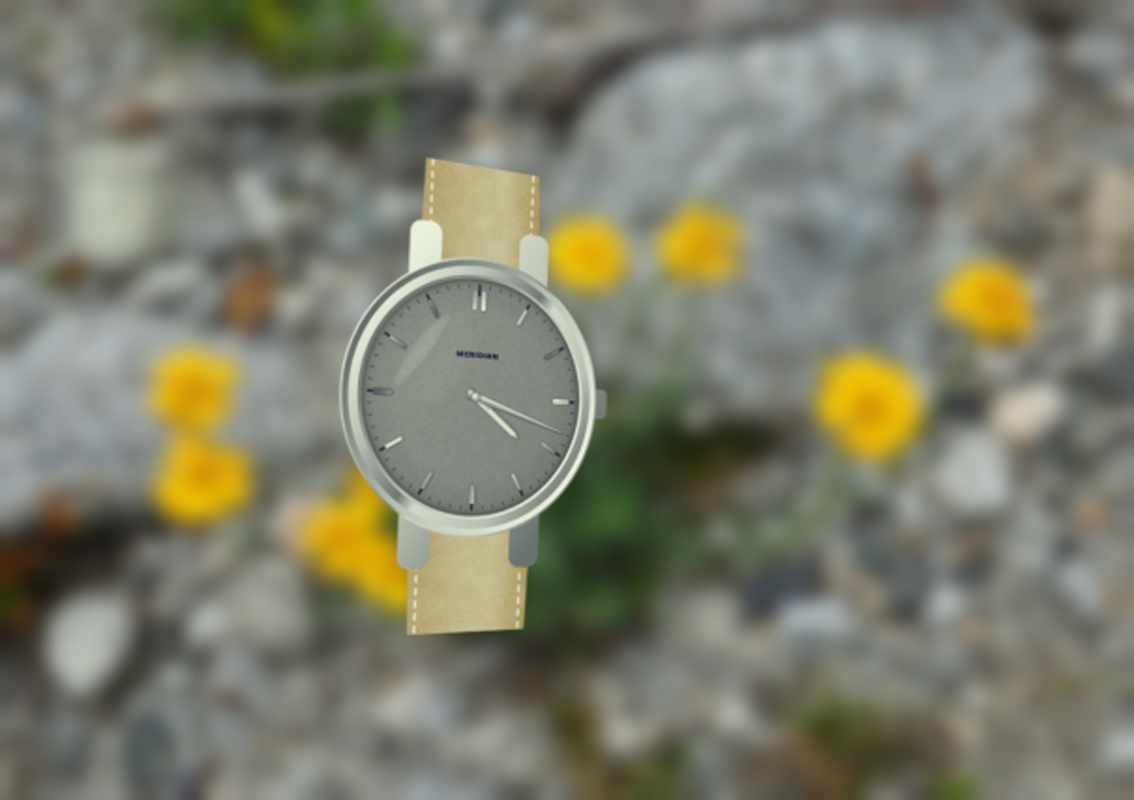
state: 4:18
